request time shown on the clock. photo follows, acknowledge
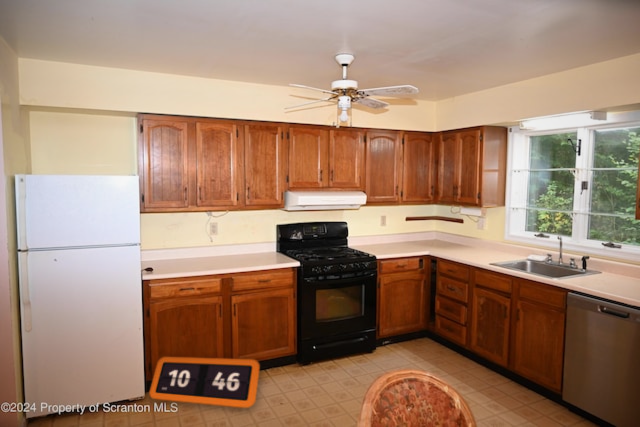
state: 10:46
